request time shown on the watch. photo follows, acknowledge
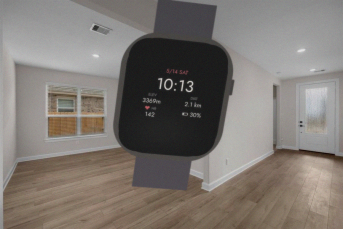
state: 10:13
